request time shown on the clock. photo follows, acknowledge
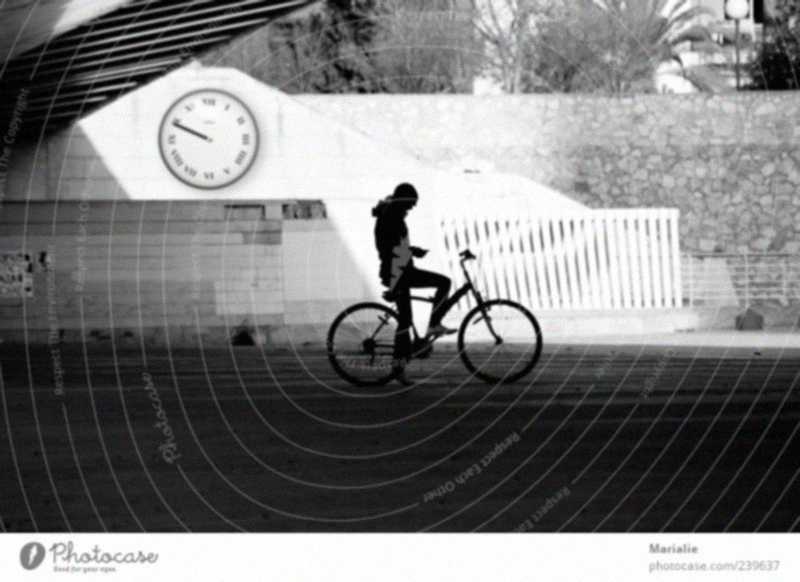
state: 9:49
